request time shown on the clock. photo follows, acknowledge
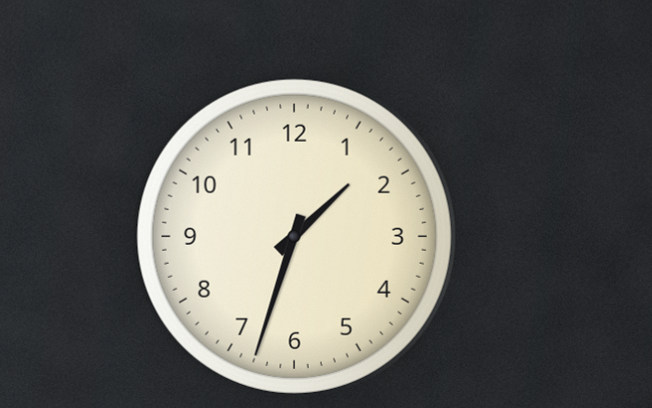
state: 1:33
